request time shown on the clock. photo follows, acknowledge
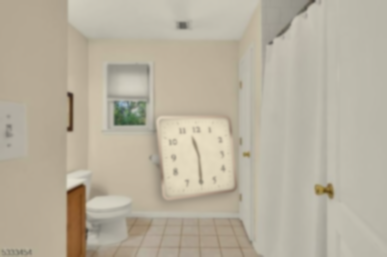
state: 11:30
